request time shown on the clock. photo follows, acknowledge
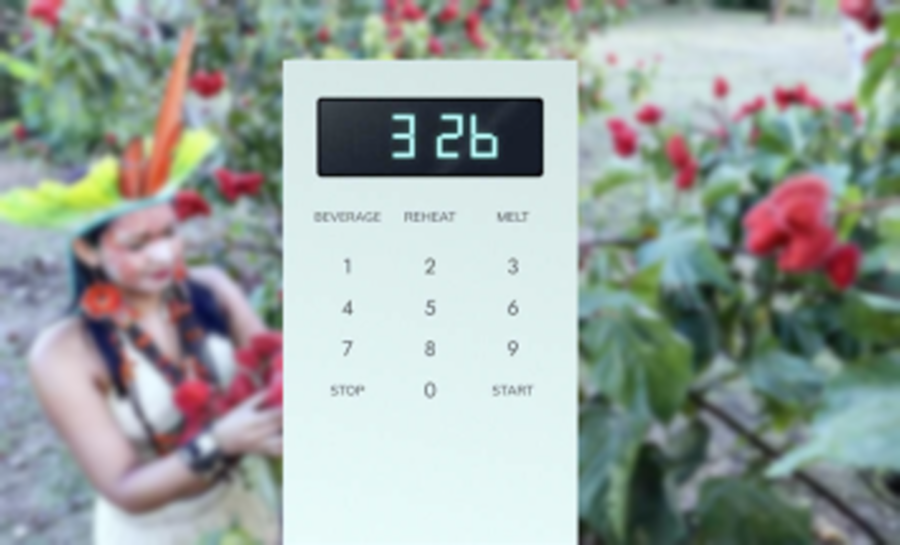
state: 3:26
